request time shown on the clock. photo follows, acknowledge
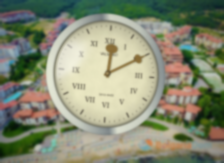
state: 12:10
